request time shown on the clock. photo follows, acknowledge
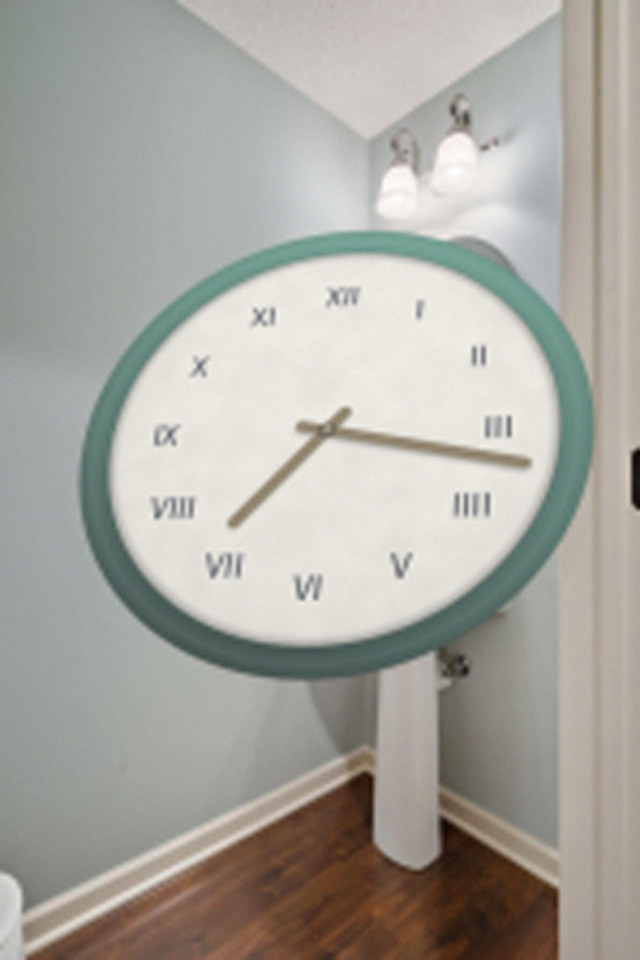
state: 7:17
